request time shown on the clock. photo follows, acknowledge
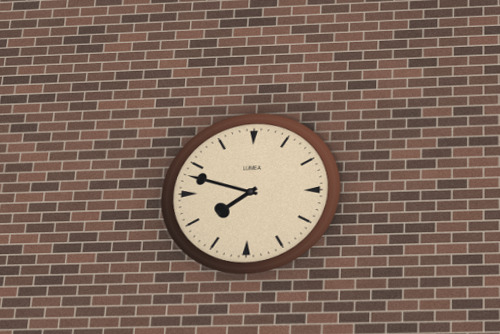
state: 7:48
